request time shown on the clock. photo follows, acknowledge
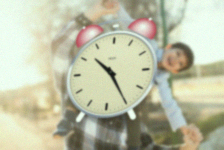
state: 10:25
